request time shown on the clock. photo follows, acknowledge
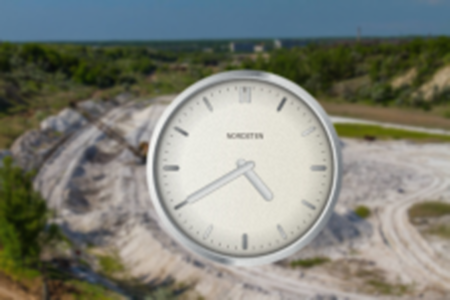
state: 4:40
